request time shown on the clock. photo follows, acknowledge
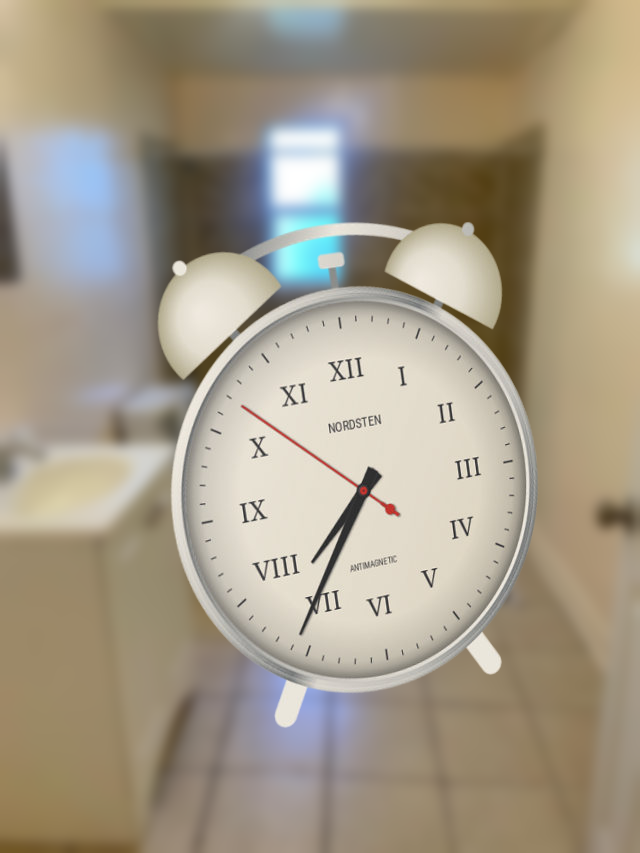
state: 7:35:52
